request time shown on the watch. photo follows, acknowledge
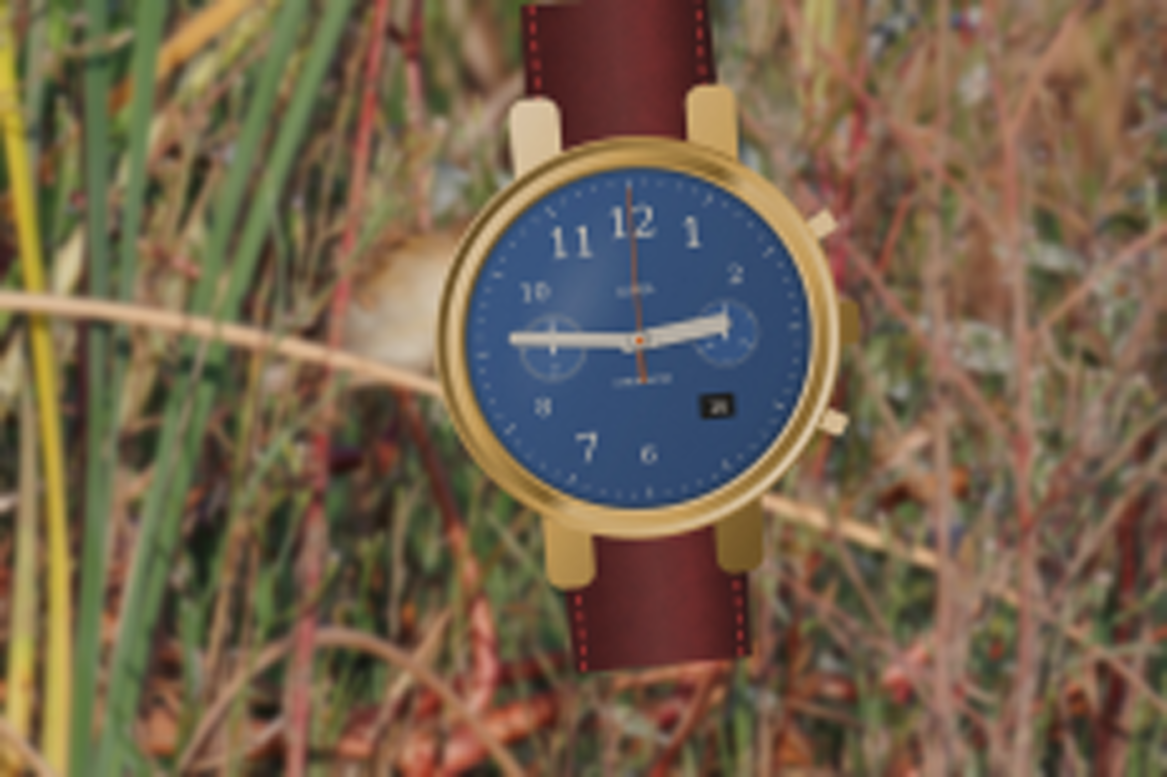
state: 2:46
